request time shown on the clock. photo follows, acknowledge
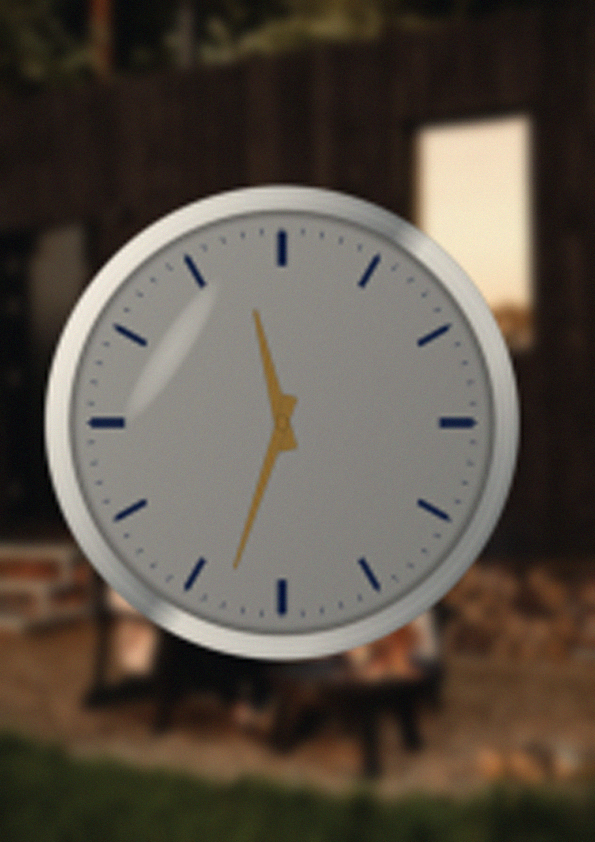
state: 11:33
